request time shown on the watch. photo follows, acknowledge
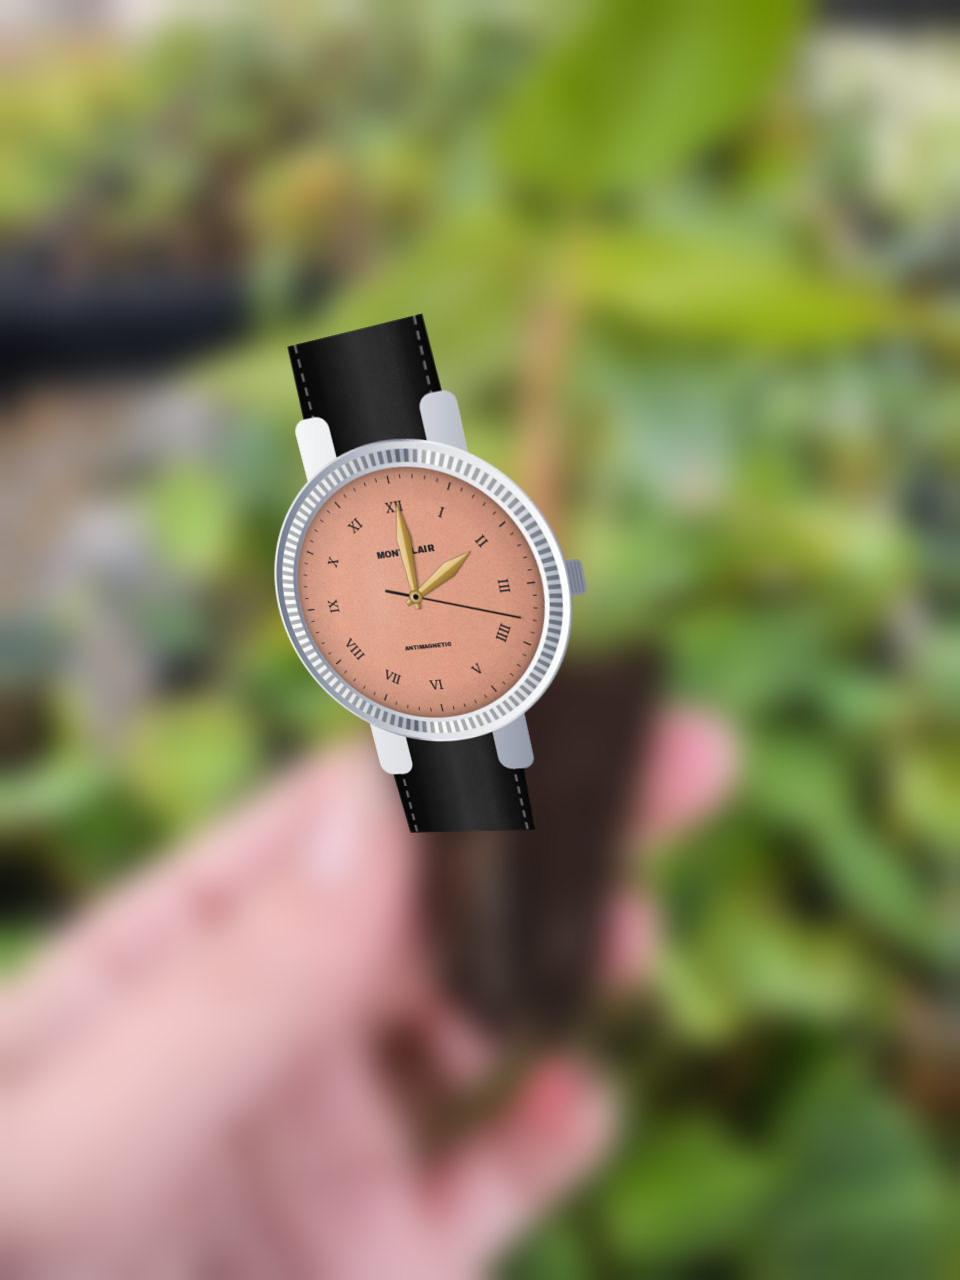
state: 2:00:18
